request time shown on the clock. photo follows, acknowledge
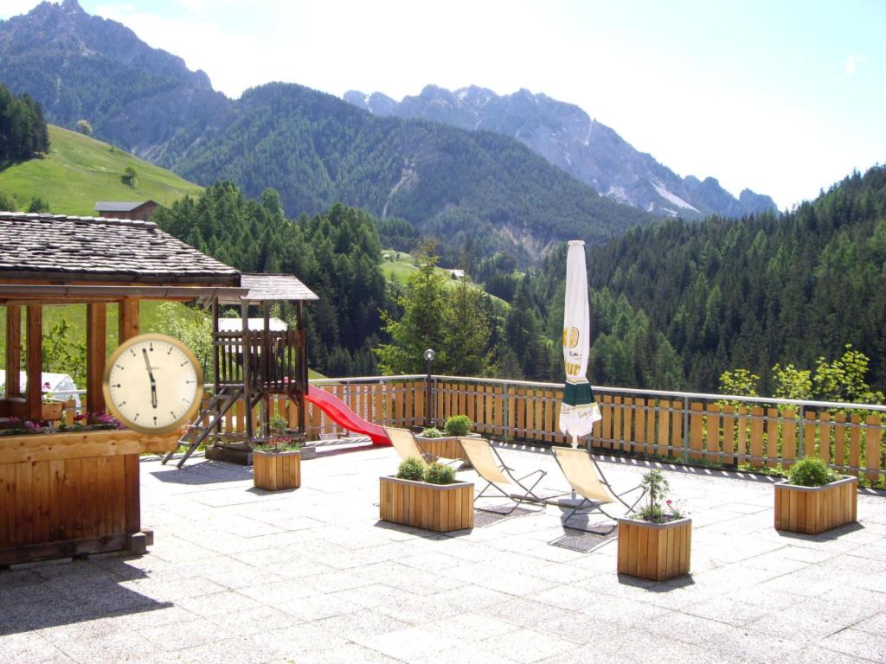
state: 5:58
